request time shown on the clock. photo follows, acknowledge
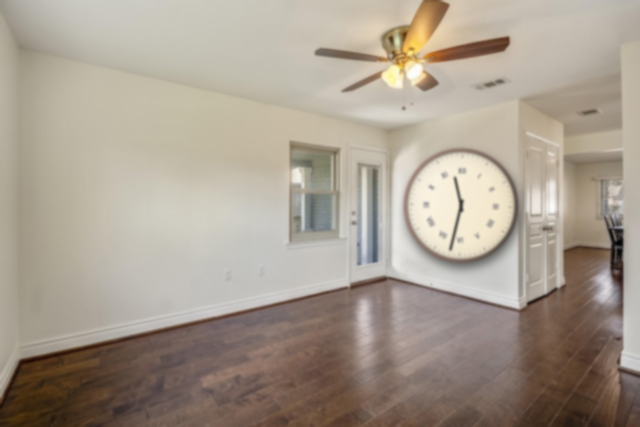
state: 11:32
